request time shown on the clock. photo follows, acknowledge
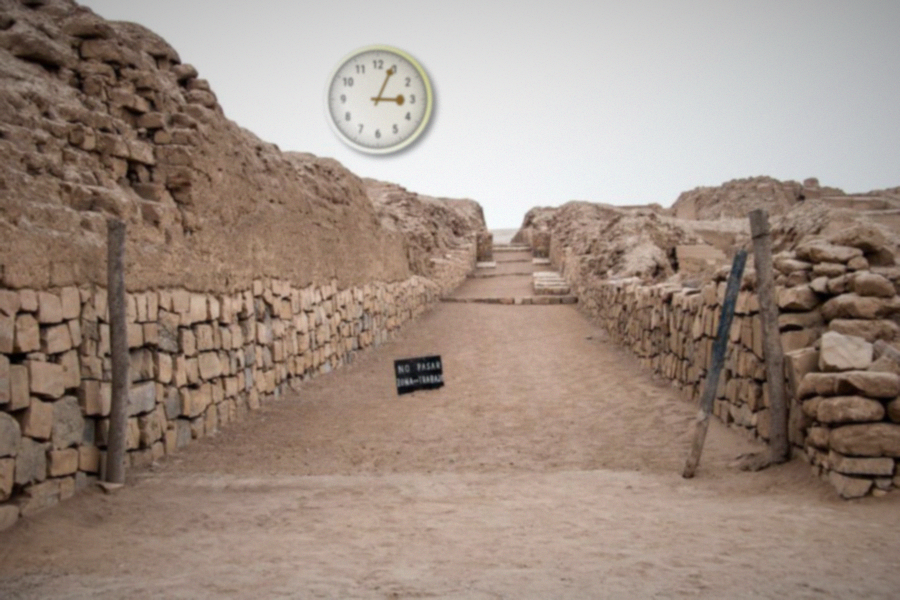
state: 3:04
